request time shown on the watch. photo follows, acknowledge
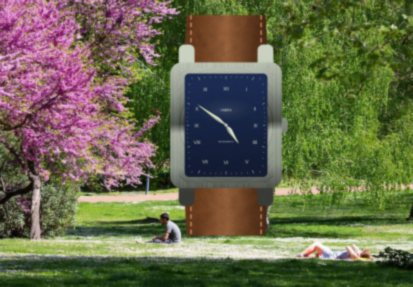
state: 4:51
